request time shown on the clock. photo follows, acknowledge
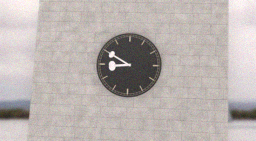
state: 8:50
